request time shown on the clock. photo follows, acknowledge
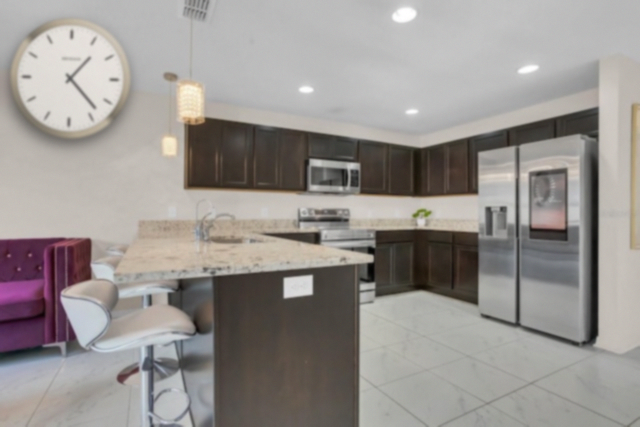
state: 1:23
